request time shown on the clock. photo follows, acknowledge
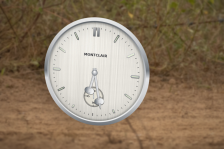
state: 6:28
